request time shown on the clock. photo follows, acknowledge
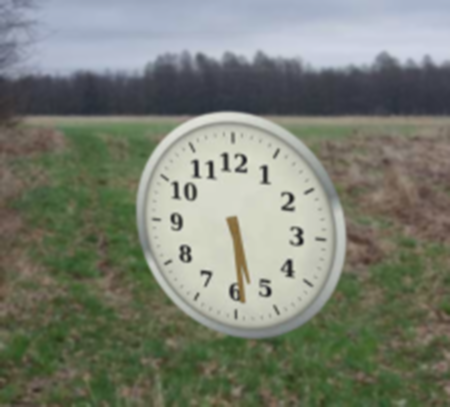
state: 5:29
